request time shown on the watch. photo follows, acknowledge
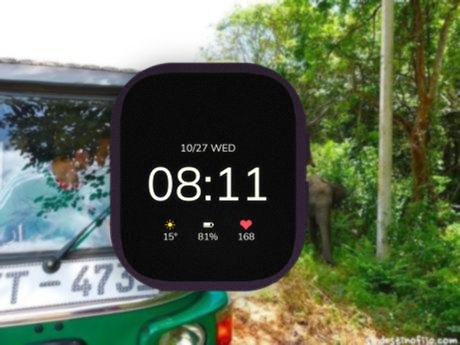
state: 8:11
